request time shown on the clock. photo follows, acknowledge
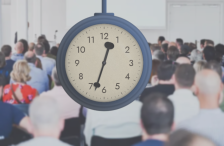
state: 12:33
